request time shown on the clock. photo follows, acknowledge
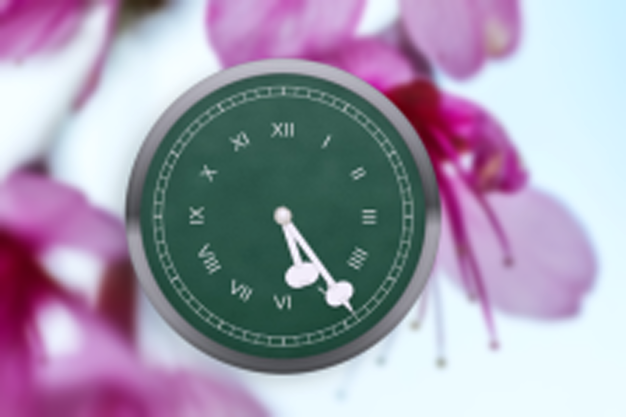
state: 5:24
